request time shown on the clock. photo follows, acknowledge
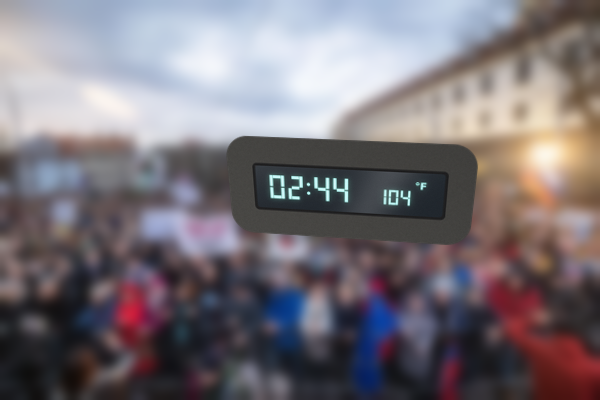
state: 2:44
